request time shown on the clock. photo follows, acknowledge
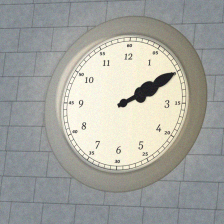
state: 2:10
